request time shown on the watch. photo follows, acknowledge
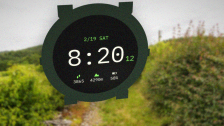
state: 8:20:12
